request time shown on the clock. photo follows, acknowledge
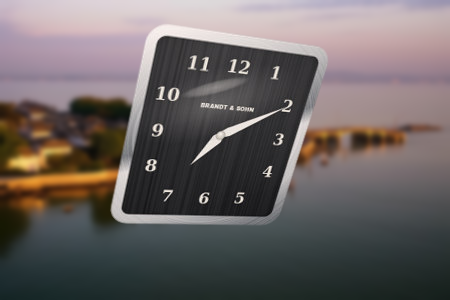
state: 7:10
